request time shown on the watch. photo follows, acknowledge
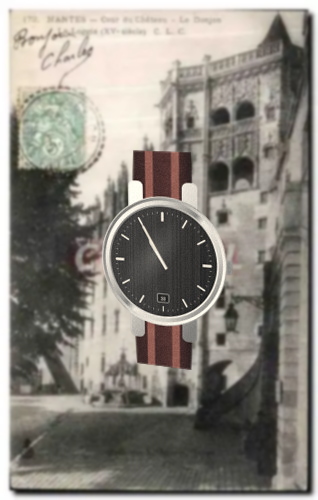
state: 10:55
